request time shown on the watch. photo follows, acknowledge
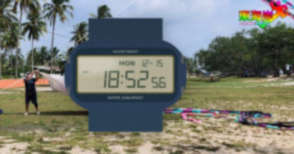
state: 18:52:56
